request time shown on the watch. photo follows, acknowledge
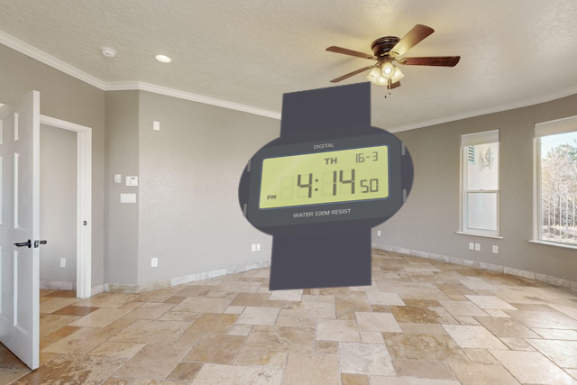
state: 4:14:50
